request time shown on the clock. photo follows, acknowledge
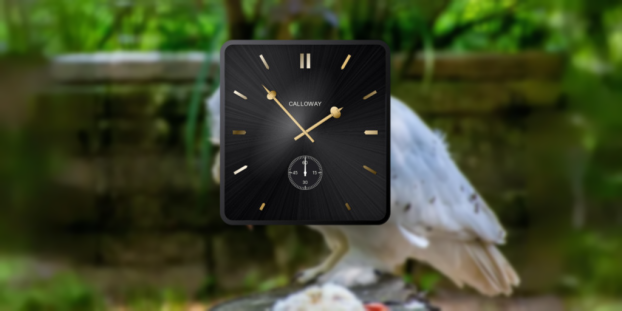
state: 1:53
